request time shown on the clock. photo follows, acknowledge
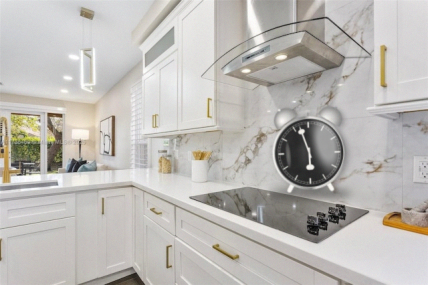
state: 5:57
